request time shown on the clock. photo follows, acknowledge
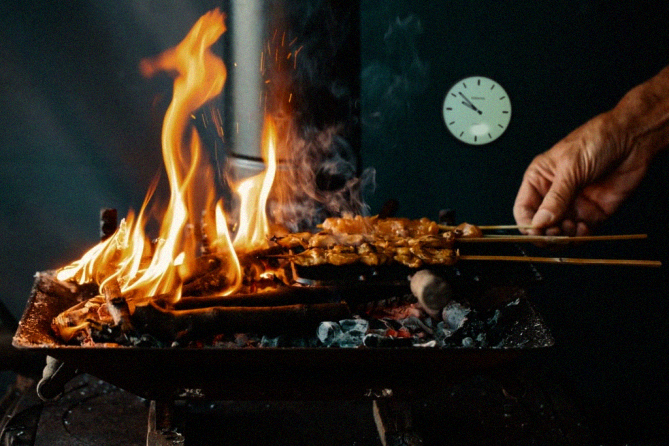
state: 9:52
